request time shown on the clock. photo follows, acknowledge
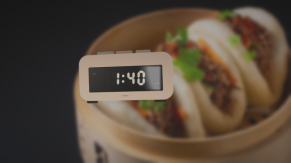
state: 1:40
